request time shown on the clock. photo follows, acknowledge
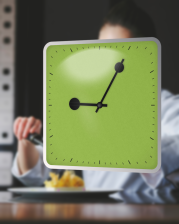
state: 9:05
